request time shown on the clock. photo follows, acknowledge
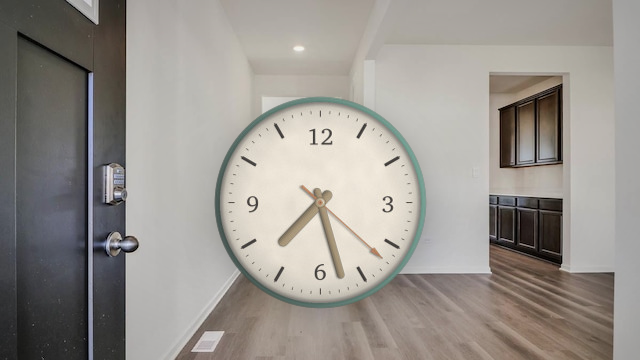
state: 7:27:22
